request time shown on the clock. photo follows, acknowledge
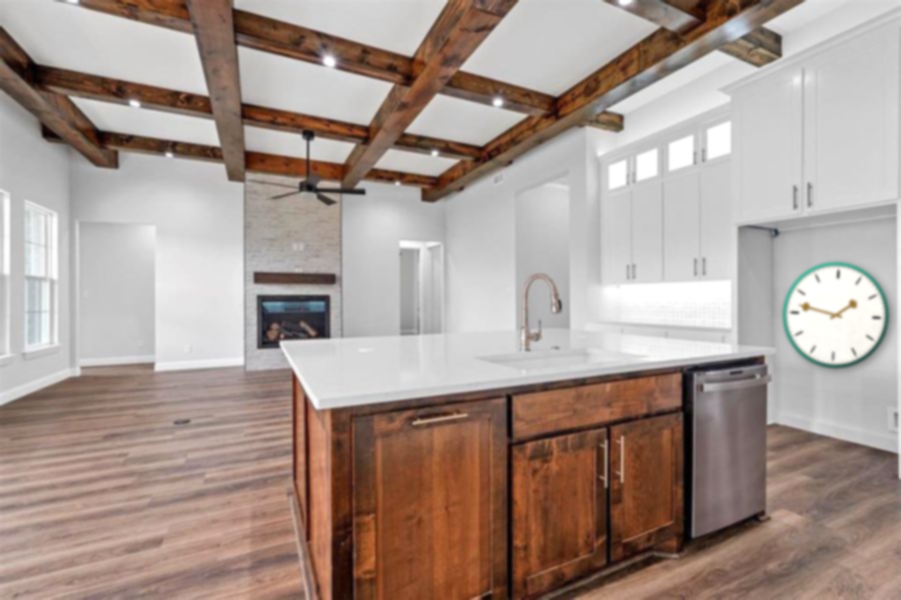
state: 1:47
